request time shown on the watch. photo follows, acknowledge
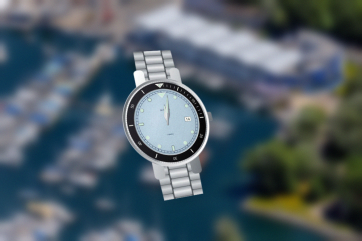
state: 12:02
